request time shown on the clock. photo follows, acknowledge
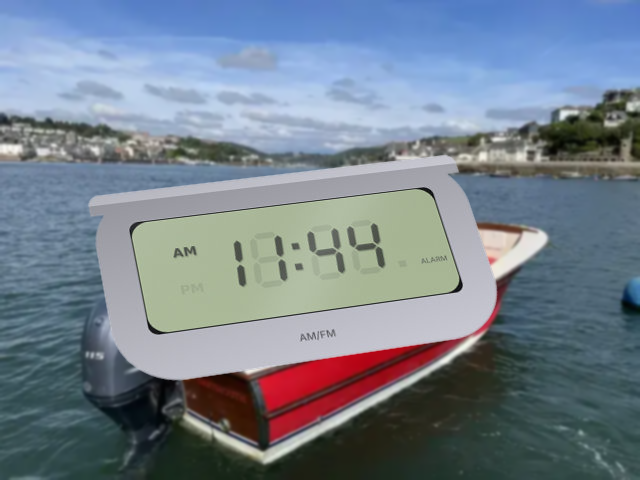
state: 11:44
